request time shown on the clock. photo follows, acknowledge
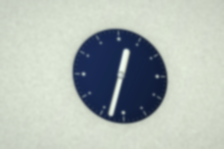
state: 12:33
